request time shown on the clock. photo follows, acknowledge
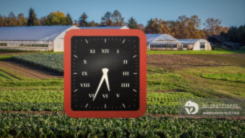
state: 5:34
